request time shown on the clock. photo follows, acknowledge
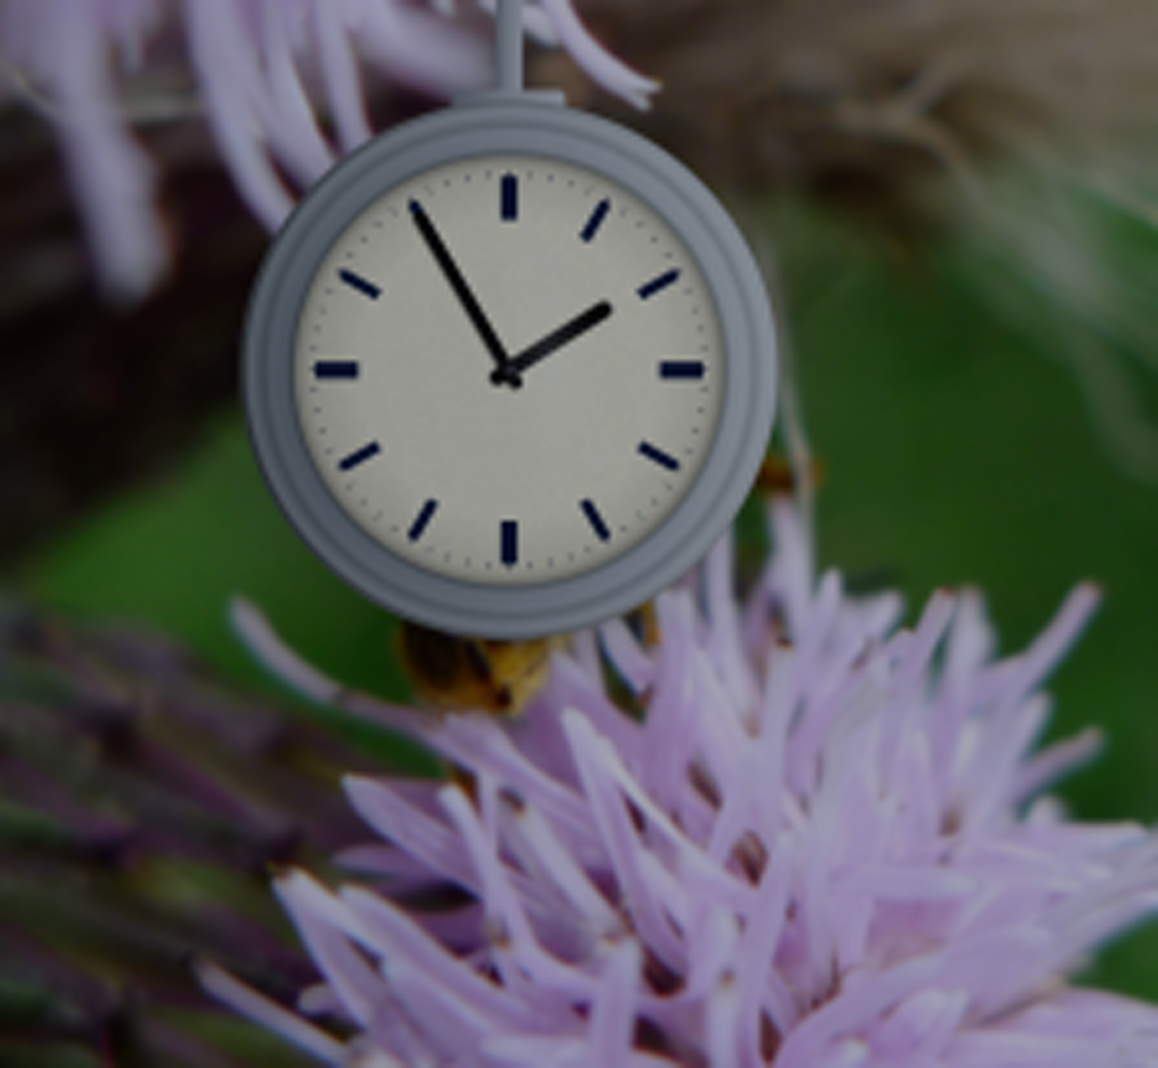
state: 1:55
